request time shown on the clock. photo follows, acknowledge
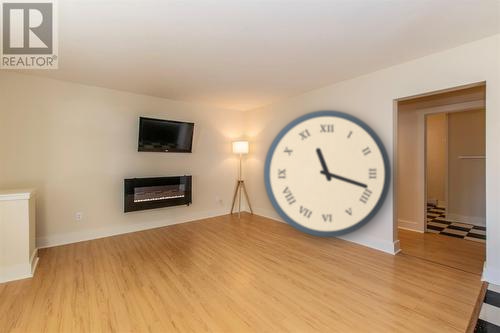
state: 11:18
